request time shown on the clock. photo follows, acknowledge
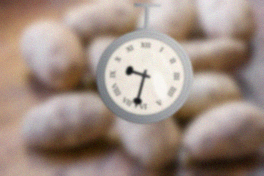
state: 9:32
